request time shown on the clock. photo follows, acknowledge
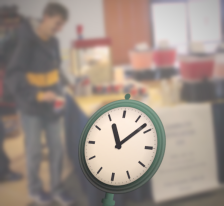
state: 11:08
